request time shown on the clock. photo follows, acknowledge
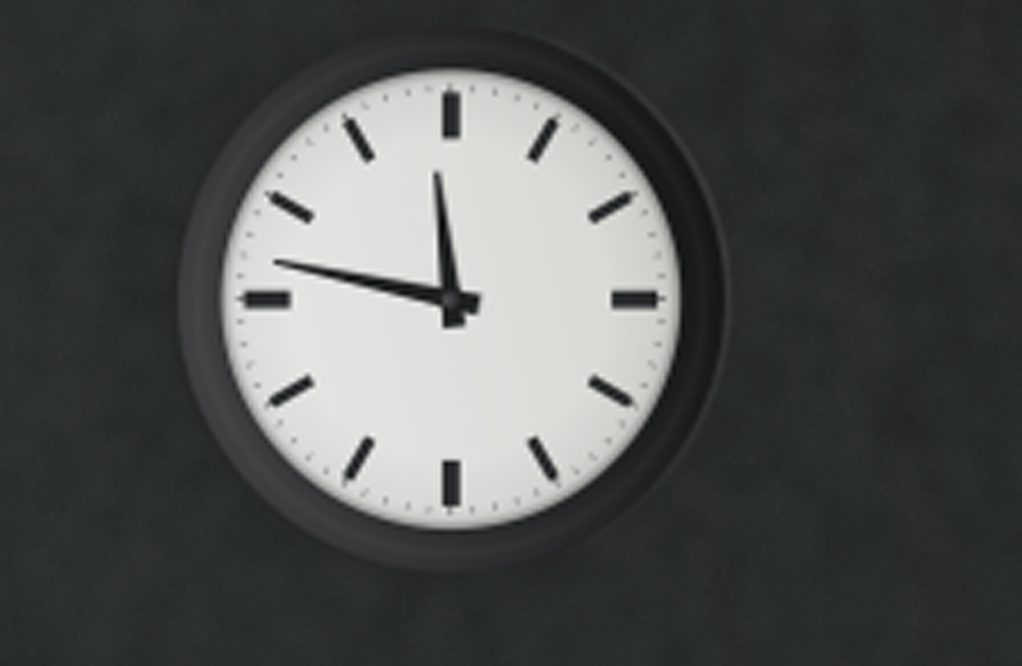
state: 11:47
